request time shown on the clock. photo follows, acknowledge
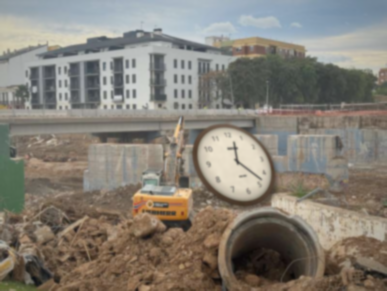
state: 12:23
